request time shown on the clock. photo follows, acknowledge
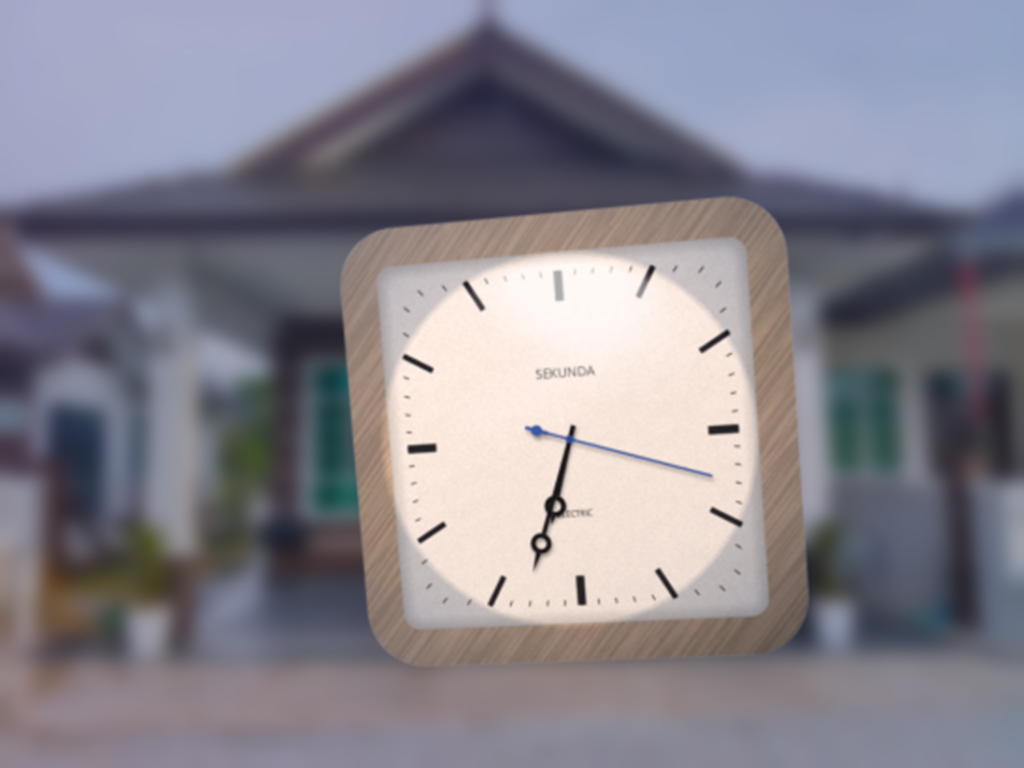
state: 6:33:18
